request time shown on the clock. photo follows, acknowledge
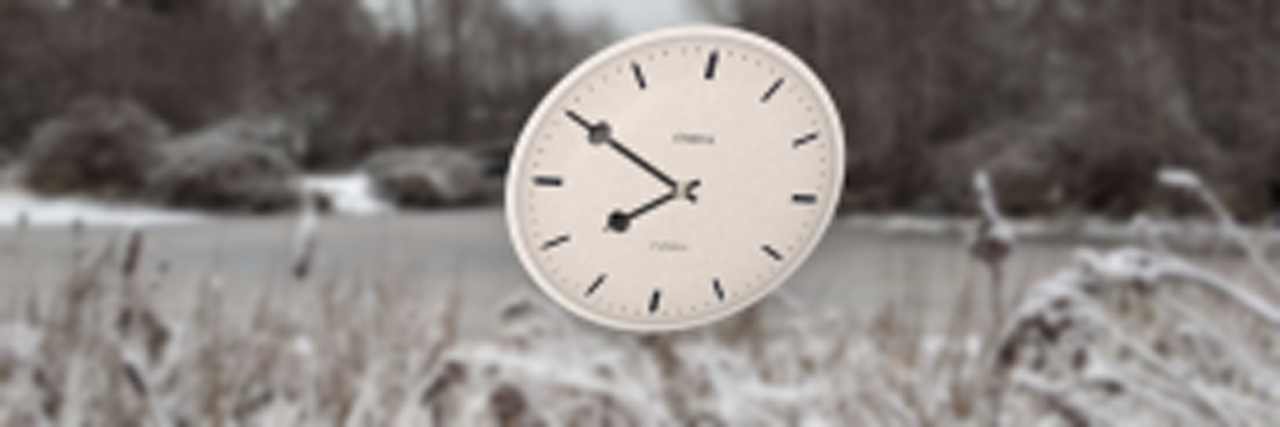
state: 7:50
